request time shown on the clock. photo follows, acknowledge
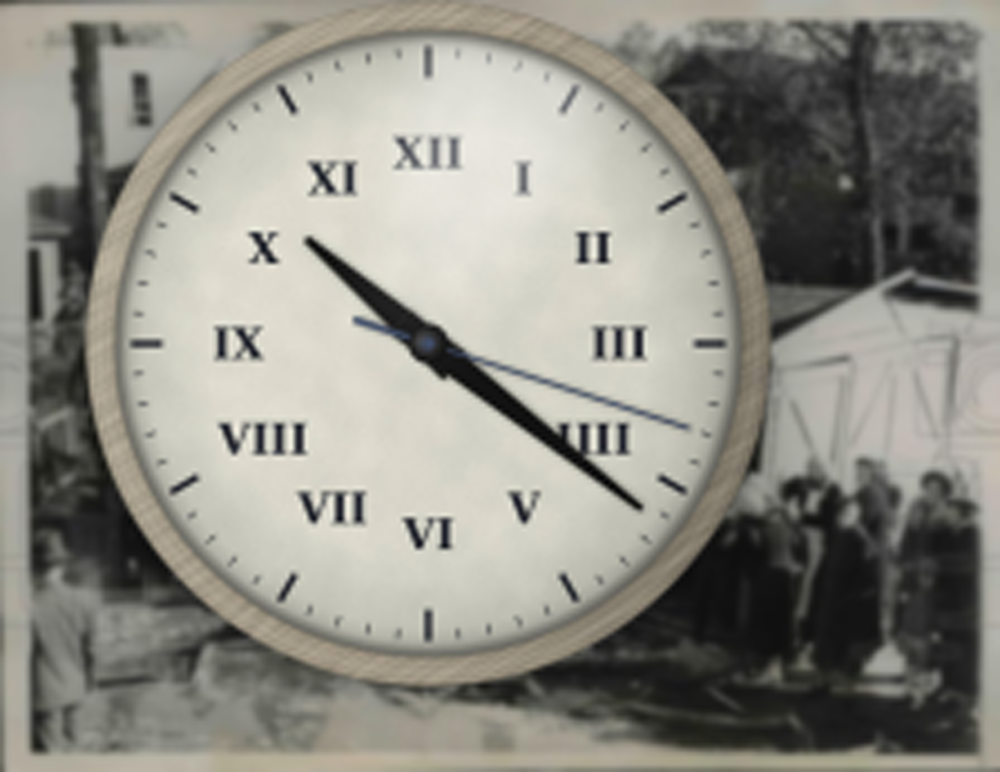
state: 10:21:18
